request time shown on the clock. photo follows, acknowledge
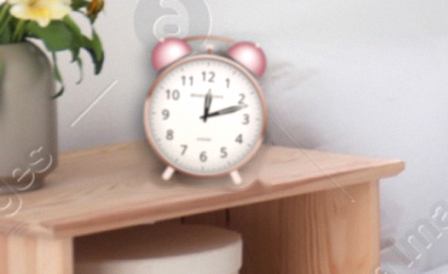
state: 12:12
